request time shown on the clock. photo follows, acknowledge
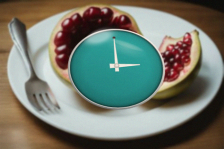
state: 3:00
